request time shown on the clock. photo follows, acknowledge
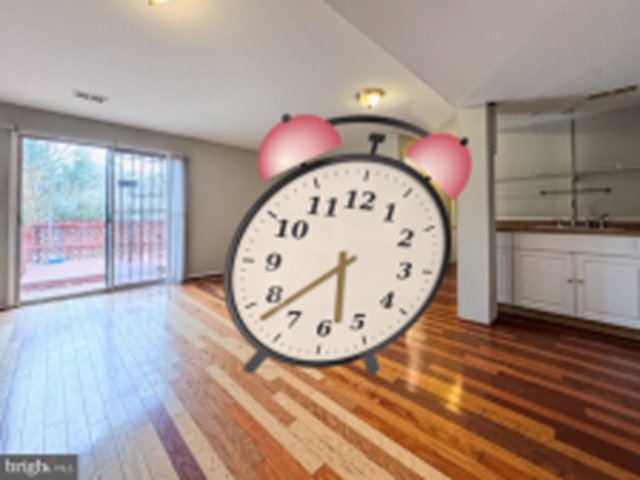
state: 5:38
